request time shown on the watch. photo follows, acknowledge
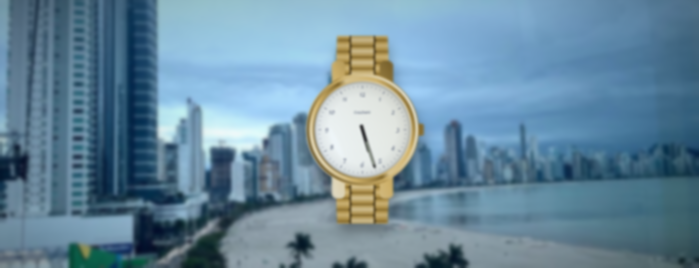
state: 5:27
